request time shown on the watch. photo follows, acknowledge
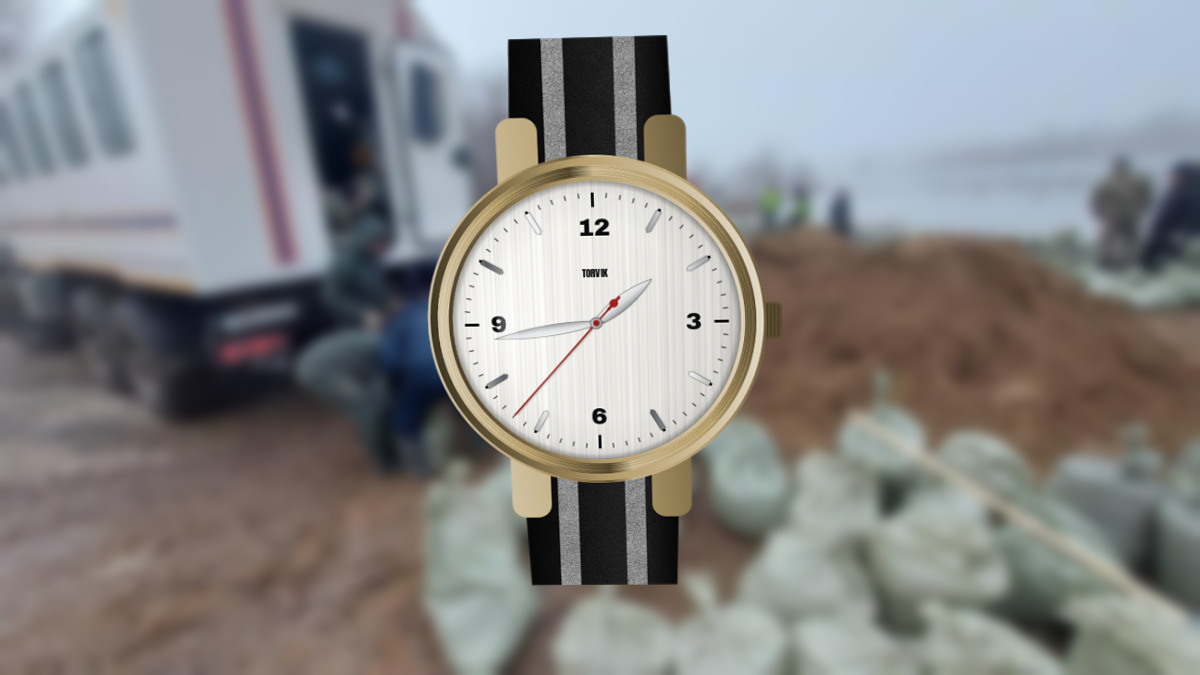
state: 1:43:37
